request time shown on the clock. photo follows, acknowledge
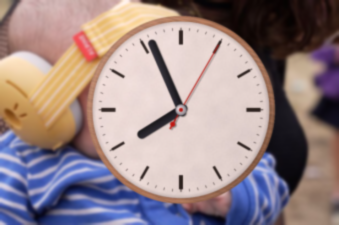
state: 7:56:05
